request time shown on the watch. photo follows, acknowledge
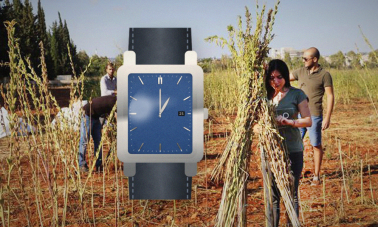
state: 1:00
